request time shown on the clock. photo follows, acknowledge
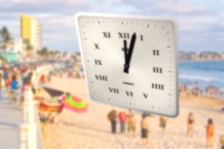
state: 12:03
